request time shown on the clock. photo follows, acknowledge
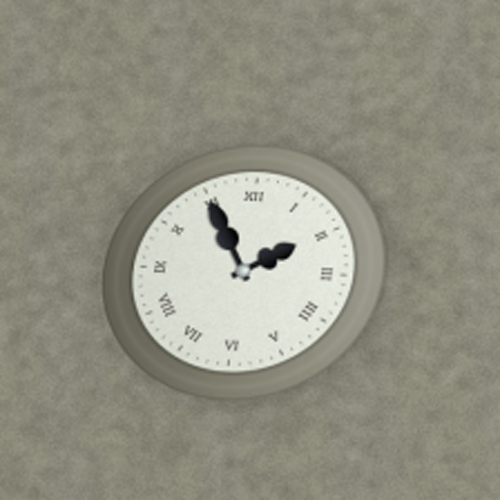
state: 1:55
